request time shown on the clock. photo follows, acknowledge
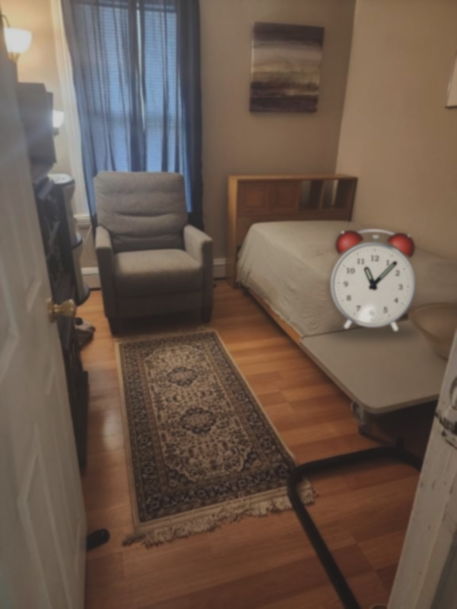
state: 11:07
